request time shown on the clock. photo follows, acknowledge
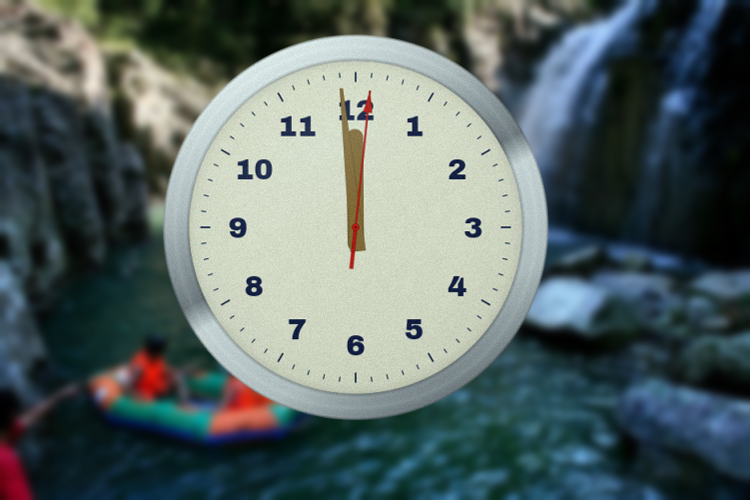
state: 11:59:01
